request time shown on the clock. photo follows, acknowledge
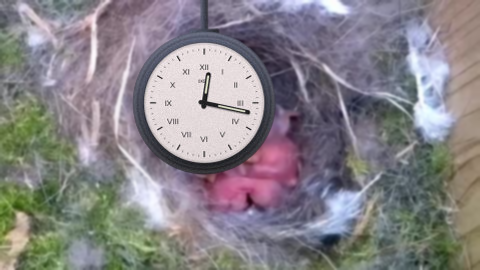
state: 12:17
